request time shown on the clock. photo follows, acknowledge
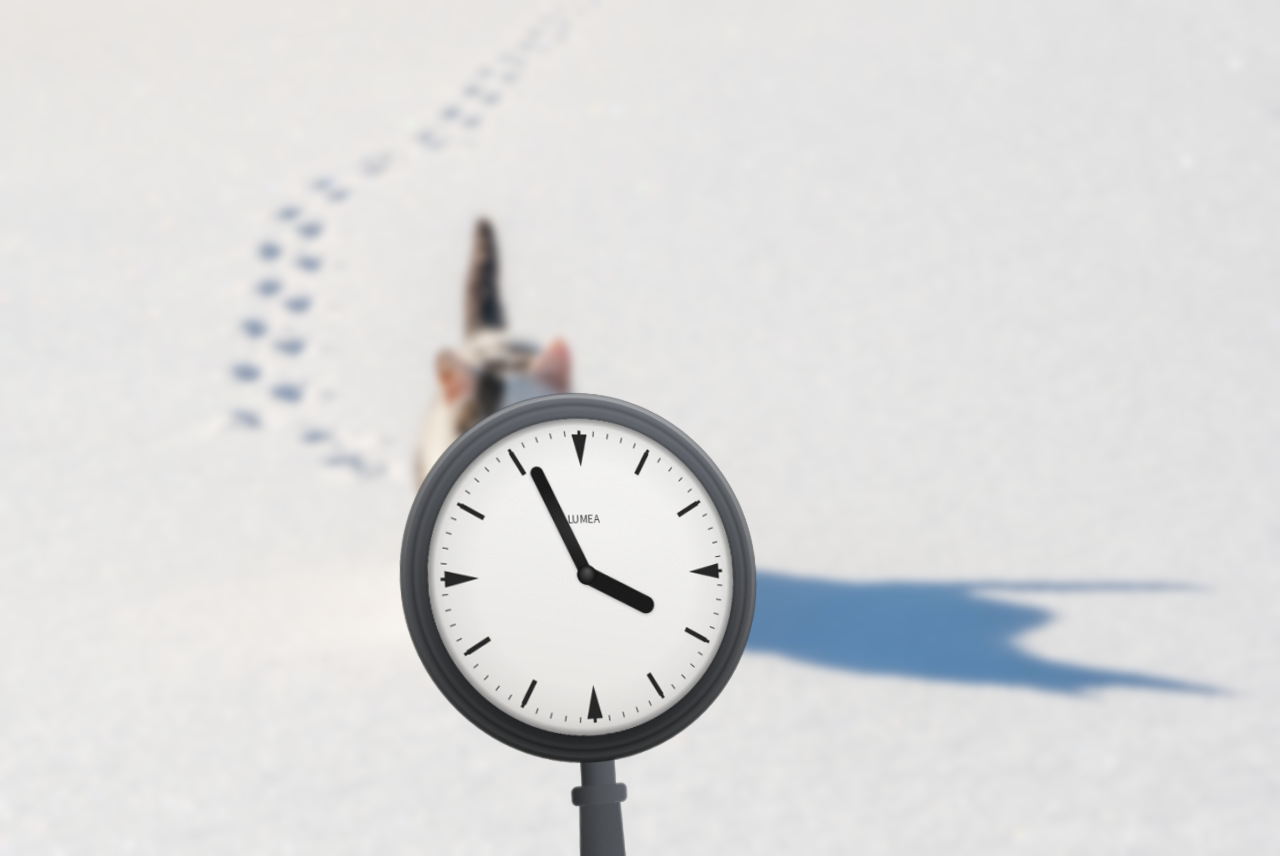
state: 3:56
